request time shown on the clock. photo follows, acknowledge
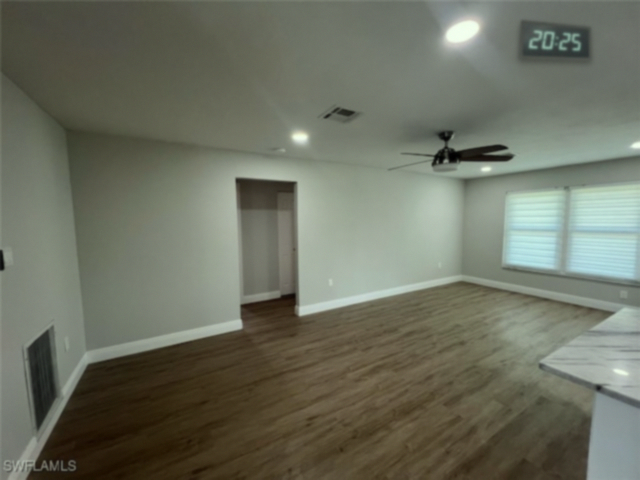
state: 20:25
